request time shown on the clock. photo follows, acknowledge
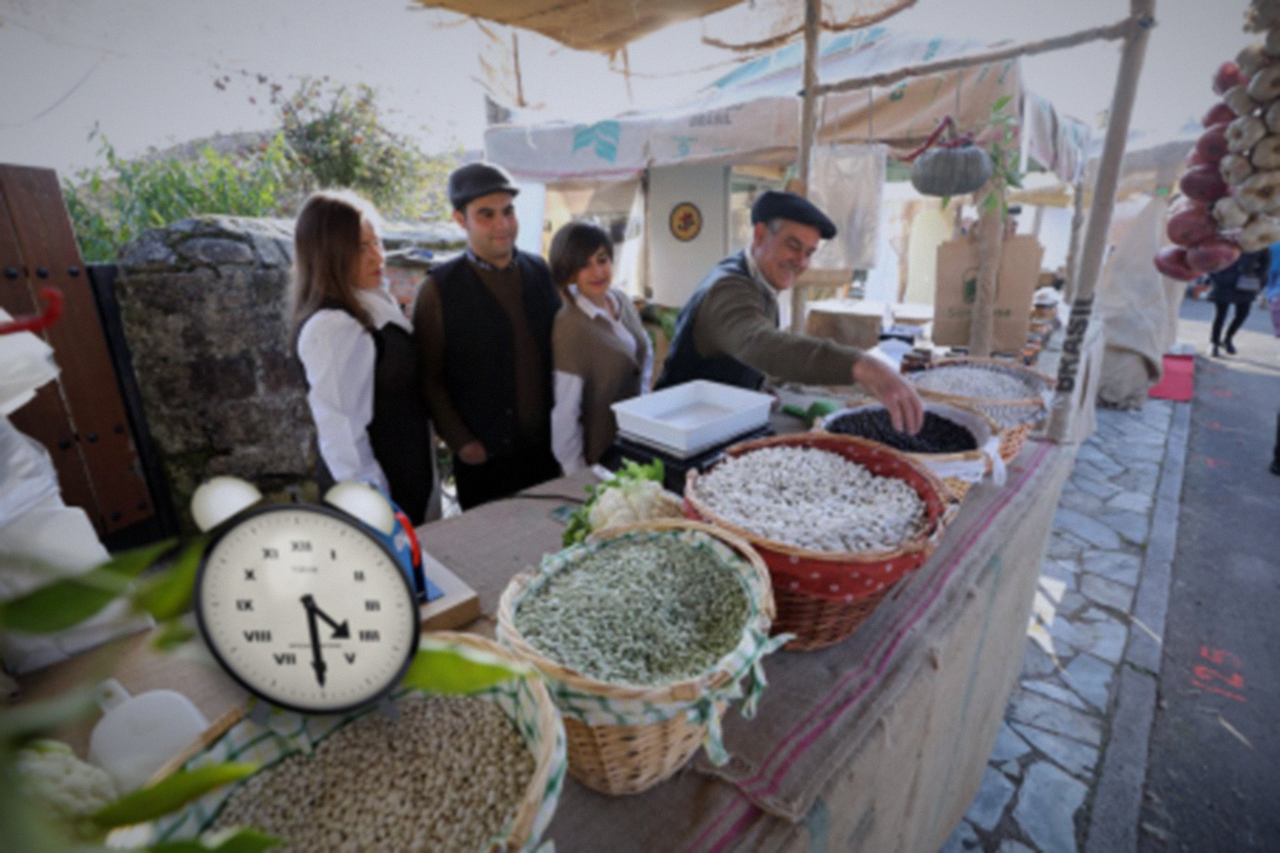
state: 4:30
